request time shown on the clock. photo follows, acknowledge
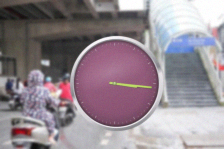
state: 3:16
